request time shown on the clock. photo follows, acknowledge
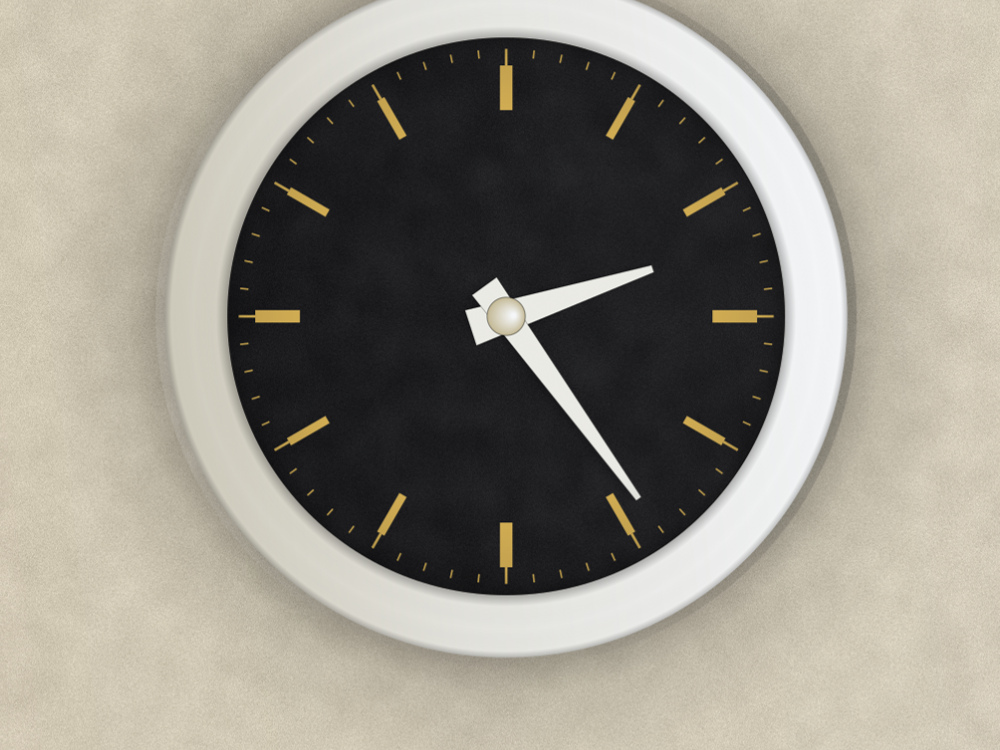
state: 2:24
